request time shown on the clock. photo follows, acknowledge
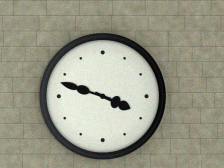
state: 3:48
